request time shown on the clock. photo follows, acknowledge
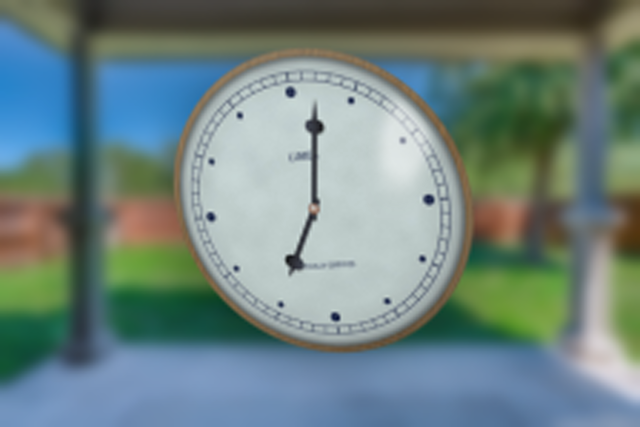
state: 7:02
